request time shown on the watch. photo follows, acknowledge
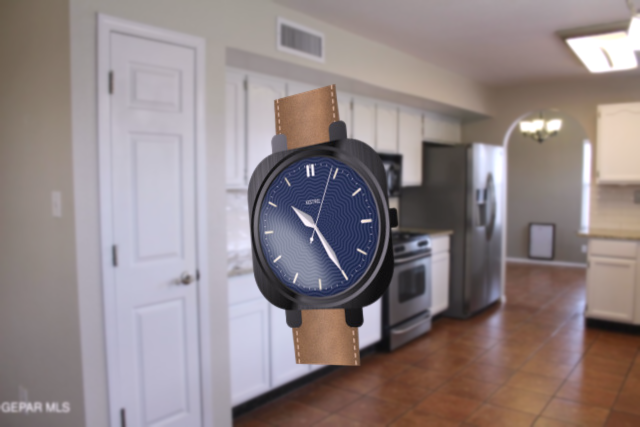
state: 10:25:04
